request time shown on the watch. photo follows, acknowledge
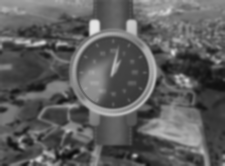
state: 1:02
